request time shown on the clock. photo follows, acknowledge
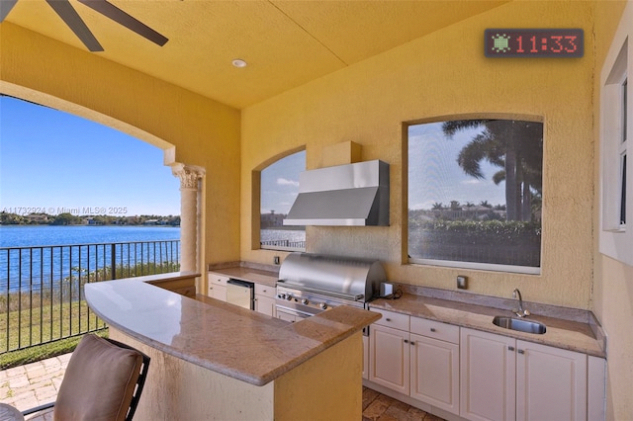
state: 11:33
